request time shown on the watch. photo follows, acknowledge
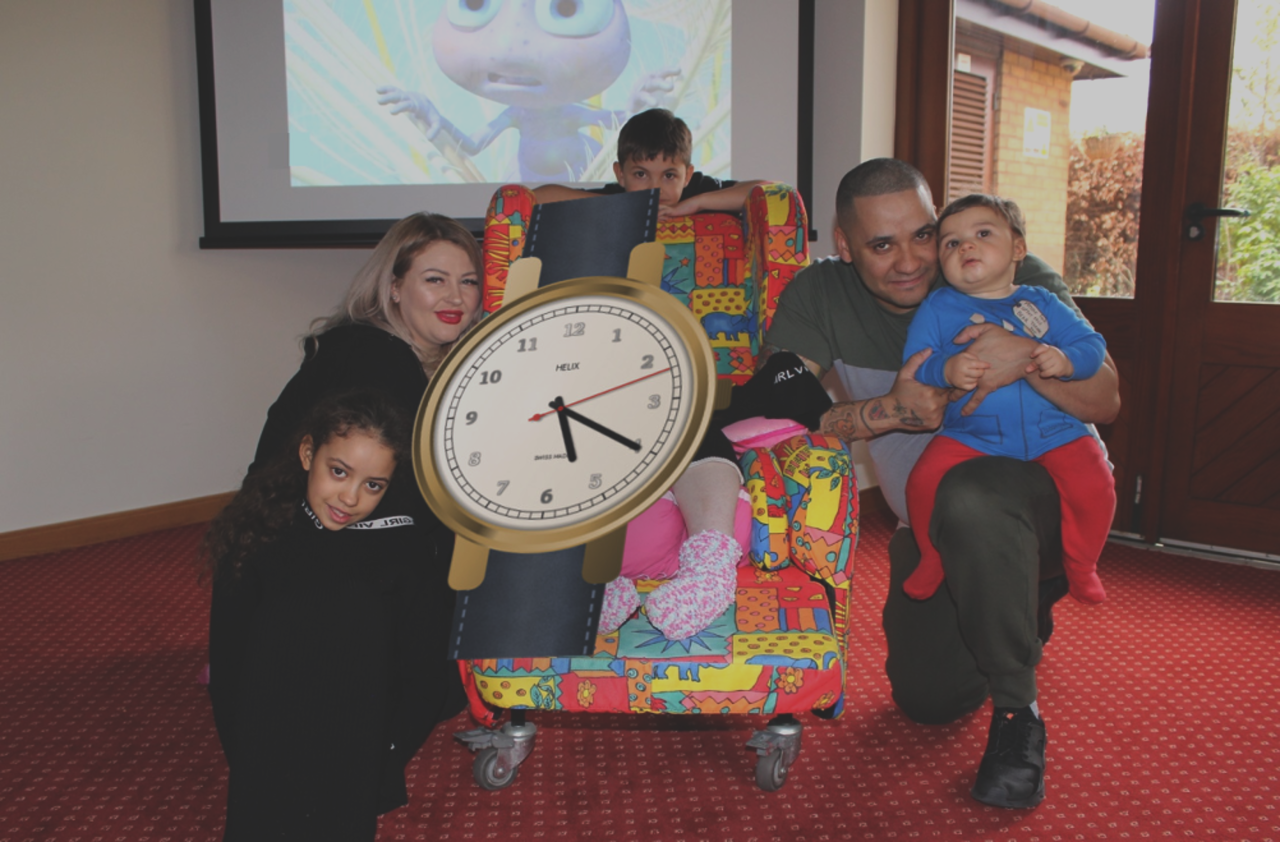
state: 5:20:12
